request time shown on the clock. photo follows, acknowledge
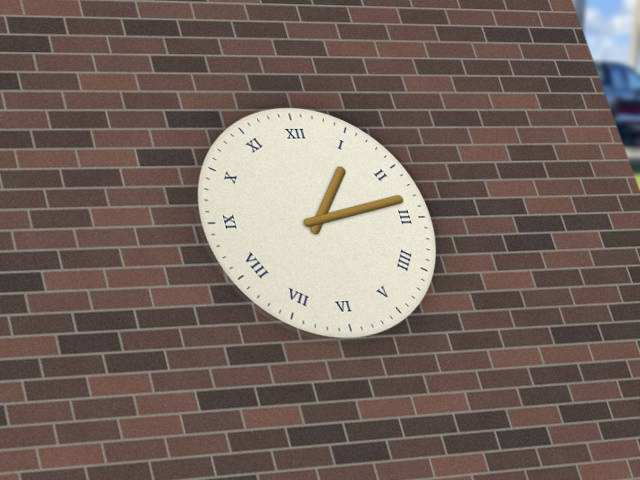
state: 1:13
